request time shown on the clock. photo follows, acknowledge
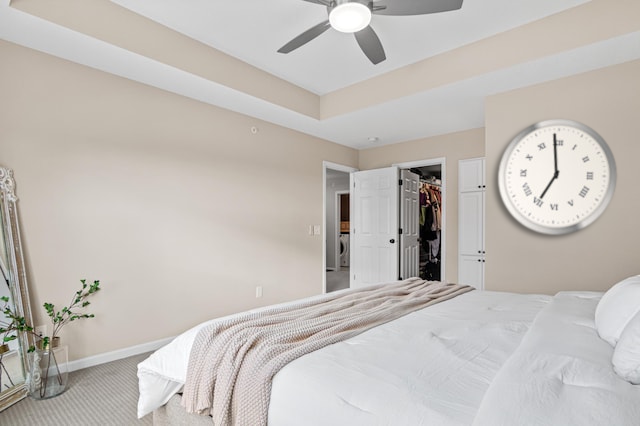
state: 6:59
